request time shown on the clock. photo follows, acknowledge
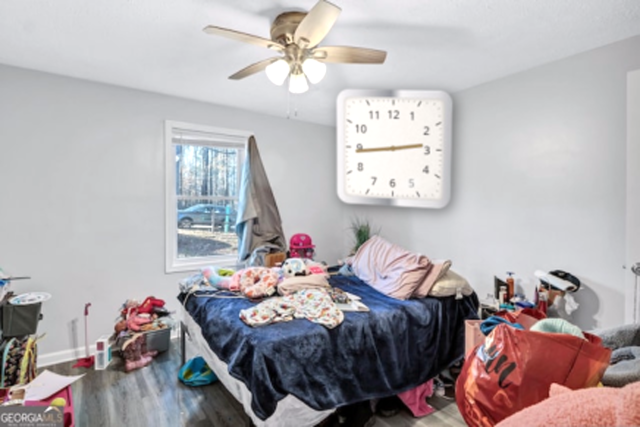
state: 2:44
